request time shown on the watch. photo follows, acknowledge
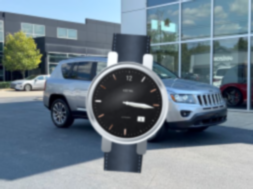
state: 3:16
